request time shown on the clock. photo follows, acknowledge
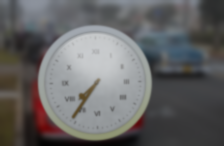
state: 7:36
